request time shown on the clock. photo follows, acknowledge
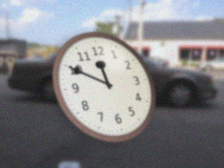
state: 11:50
